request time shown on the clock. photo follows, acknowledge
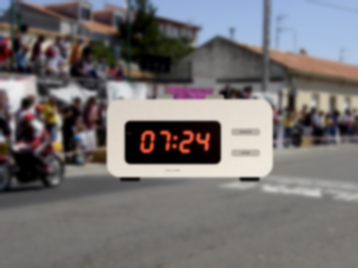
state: 7:24
